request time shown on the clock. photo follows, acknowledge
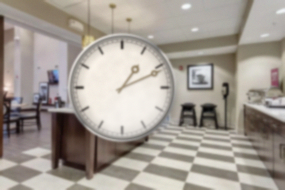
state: 1:11
